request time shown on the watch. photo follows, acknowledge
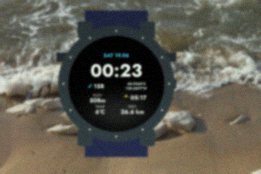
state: 0:23
